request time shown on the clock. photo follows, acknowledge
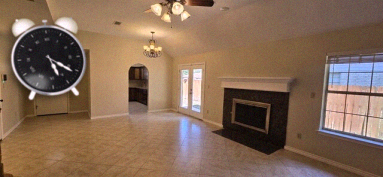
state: 5:21
